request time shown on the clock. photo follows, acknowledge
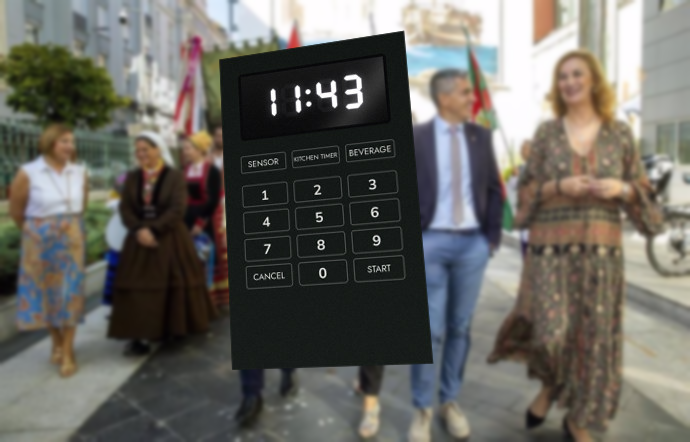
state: 11:43
